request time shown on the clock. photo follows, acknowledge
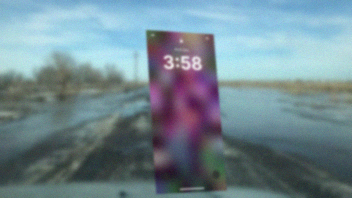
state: 3:58
